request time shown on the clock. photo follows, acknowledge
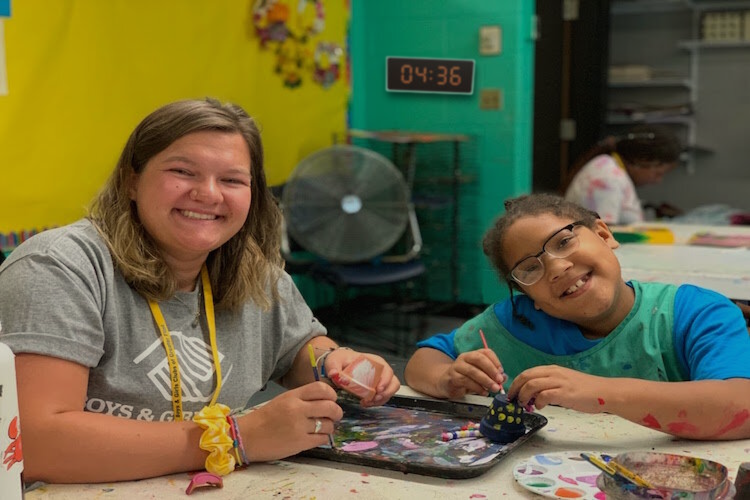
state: 4:36
